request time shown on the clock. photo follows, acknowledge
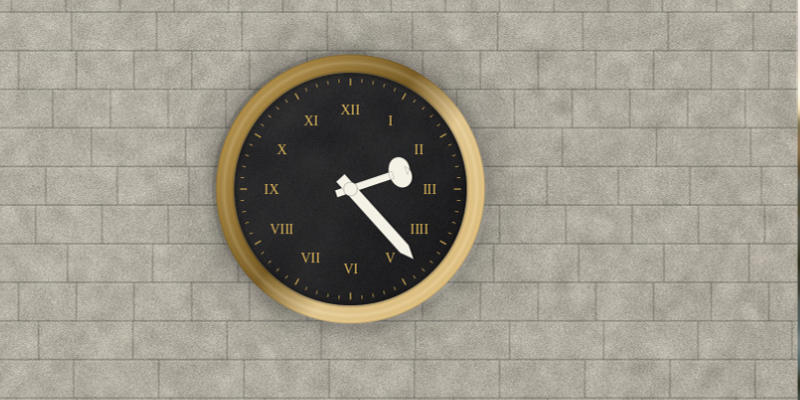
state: 2:23
